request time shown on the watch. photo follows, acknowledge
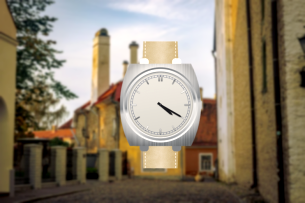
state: 4:20
